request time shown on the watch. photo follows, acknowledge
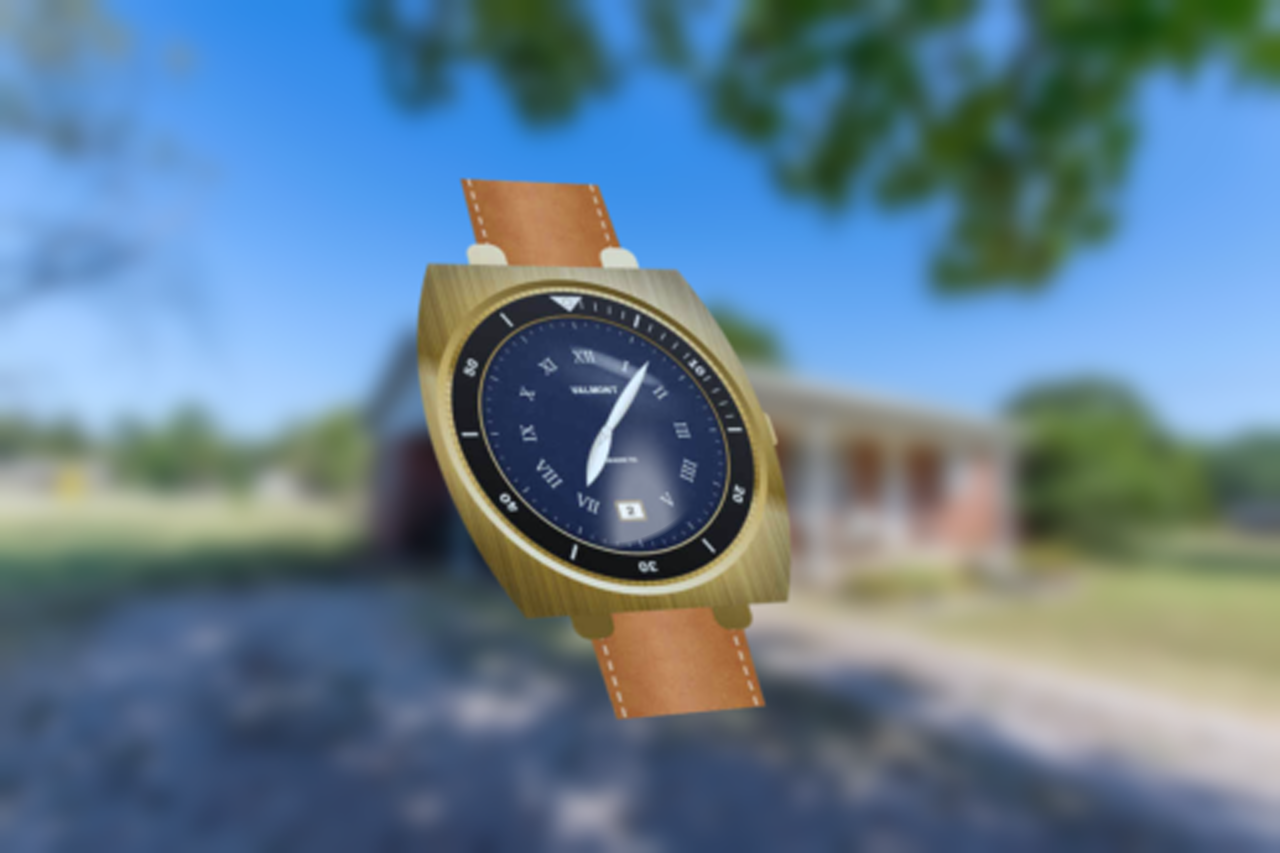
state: 7:07
